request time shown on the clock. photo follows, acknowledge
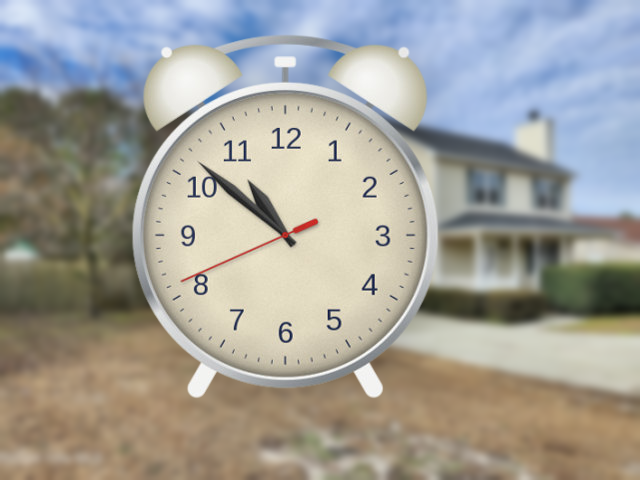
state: 10:51:41
